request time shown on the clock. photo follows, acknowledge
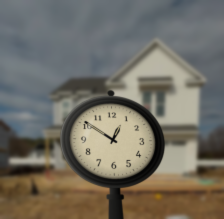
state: 12:51
